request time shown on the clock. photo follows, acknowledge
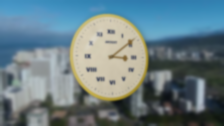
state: 3:09
